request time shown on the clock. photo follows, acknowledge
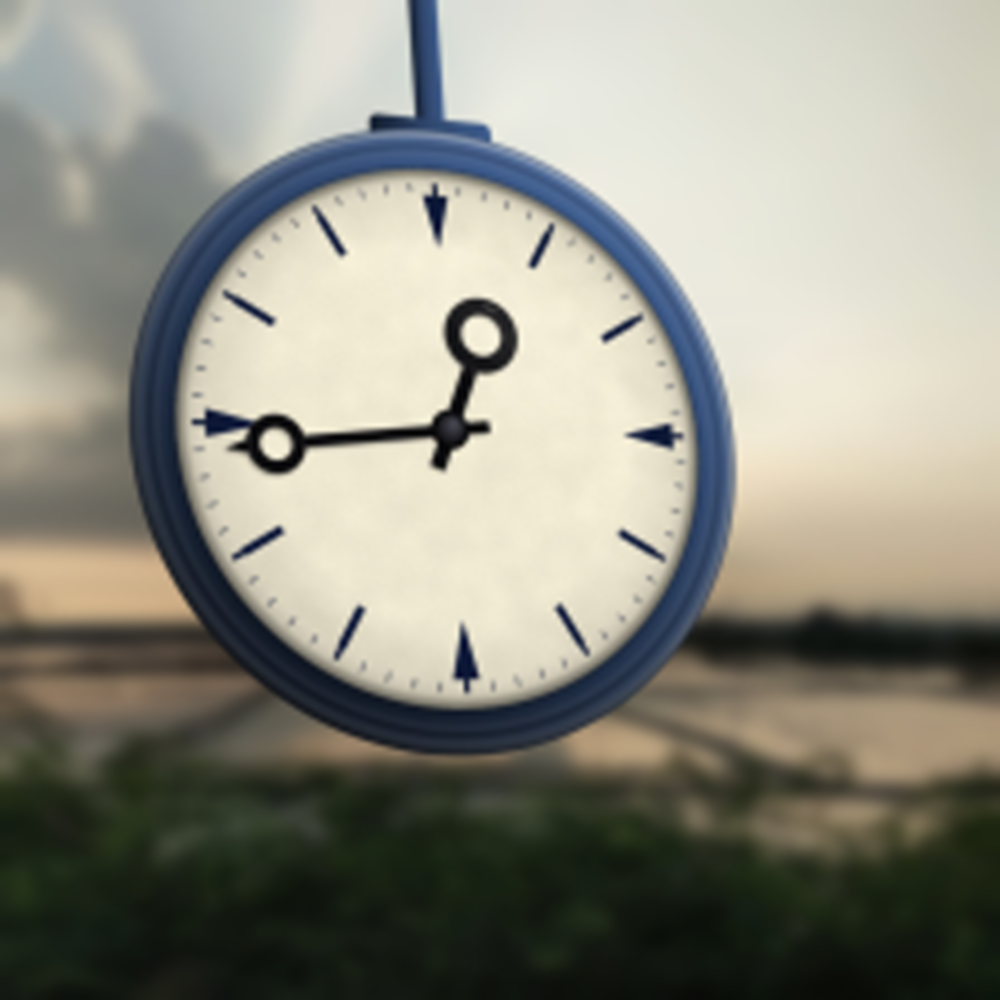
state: 12:44
